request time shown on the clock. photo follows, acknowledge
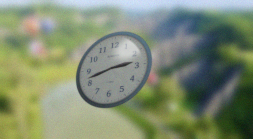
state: 2:42
